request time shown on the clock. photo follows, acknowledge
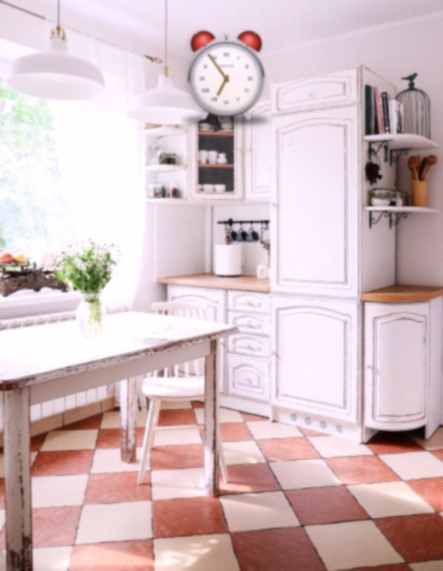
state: 6:54
